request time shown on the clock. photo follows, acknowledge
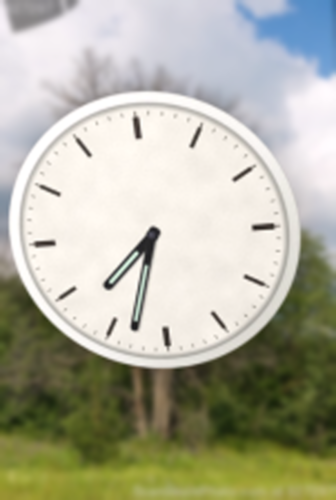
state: 7:33
